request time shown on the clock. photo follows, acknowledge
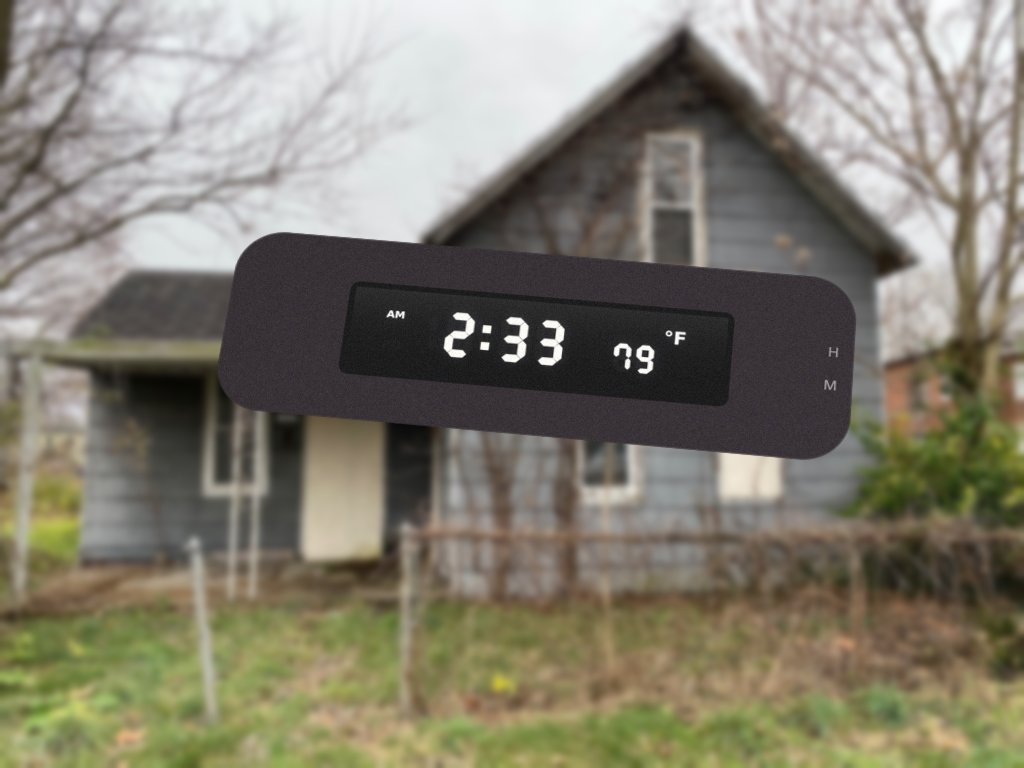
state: 2:33
